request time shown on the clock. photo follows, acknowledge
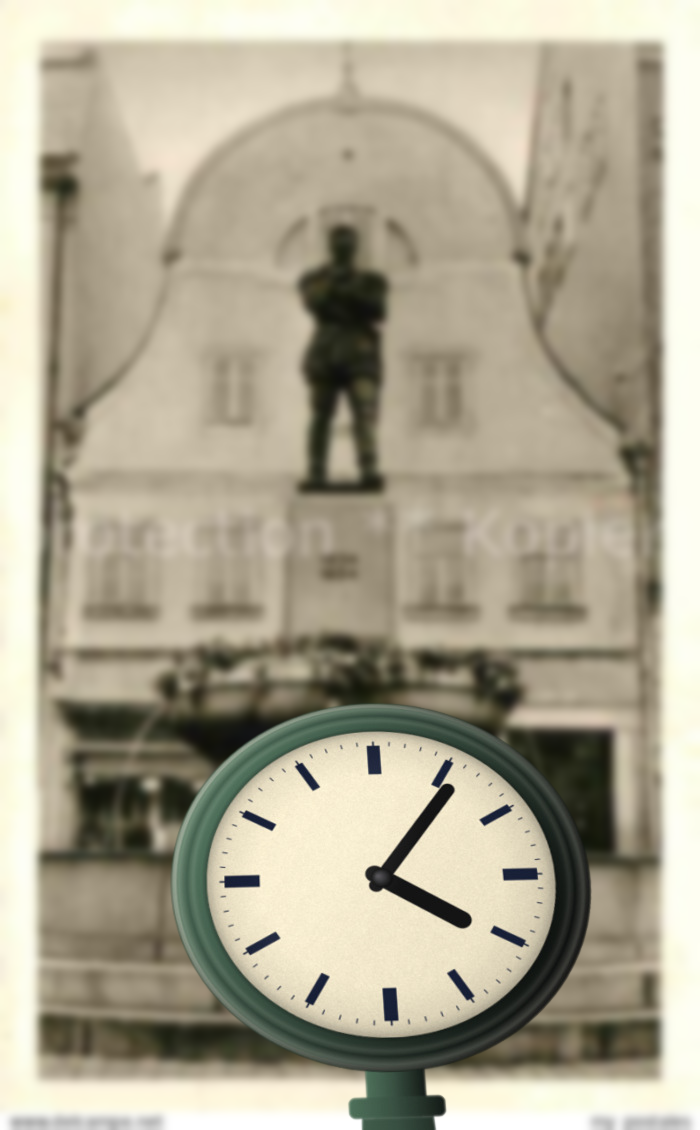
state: 4:06
